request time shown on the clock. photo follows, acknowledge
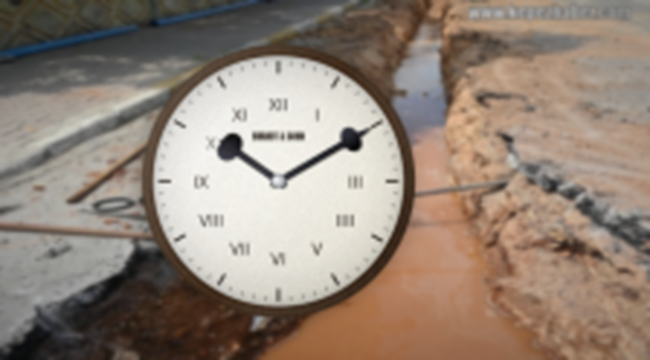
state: 10:10
